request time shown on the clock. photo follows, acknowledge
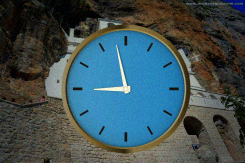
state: 8:58
